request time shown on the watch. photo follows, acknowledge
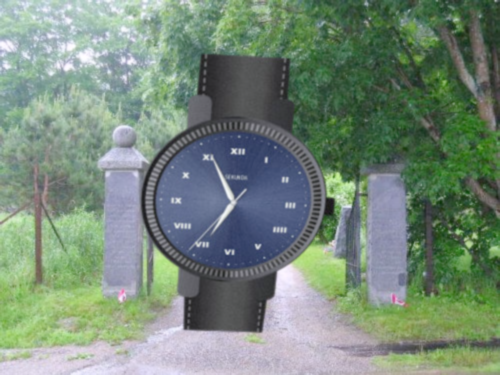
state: 6:55:36
